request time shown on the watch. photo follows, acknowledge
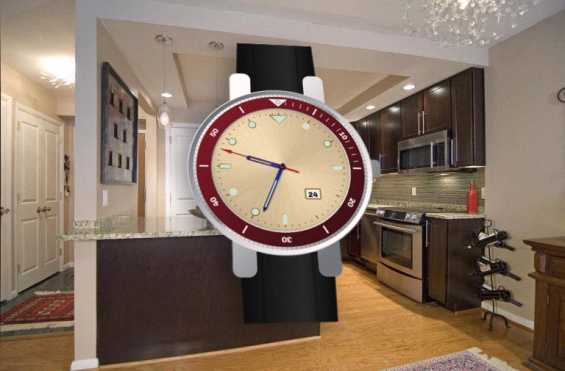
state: 9:33:48
